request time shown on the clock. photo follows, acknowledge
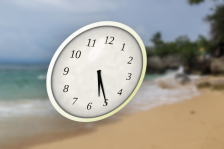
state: 5:25
